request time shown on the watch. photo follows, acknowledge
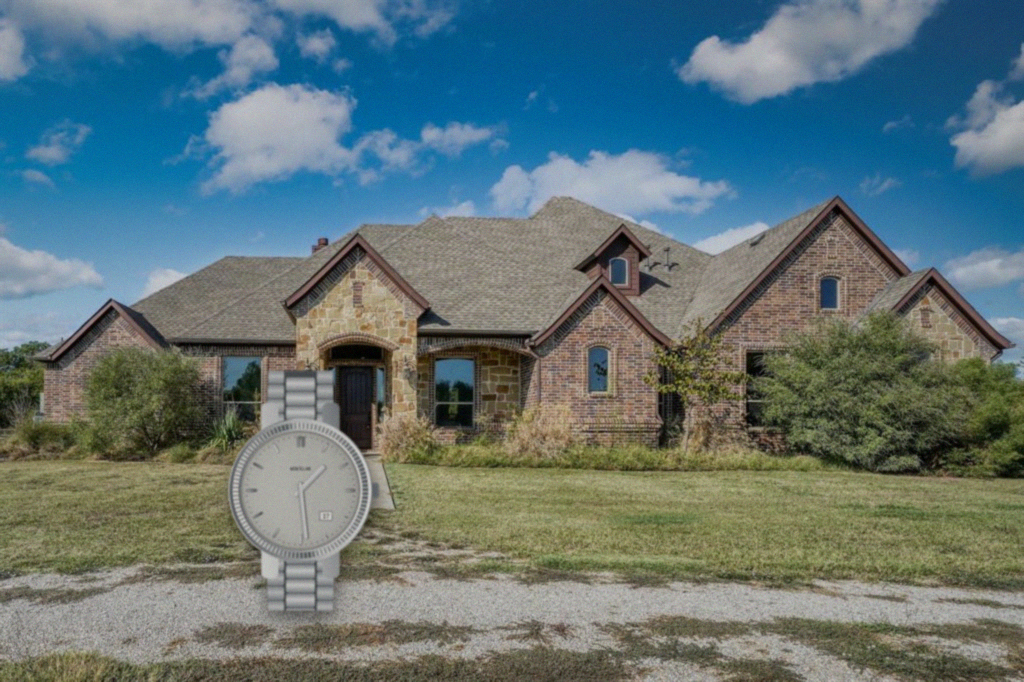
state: 1:29
